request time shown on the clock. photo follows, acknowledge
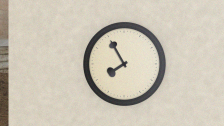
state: 7:55
